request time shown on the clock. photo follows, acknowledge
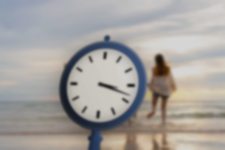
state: 3:18
